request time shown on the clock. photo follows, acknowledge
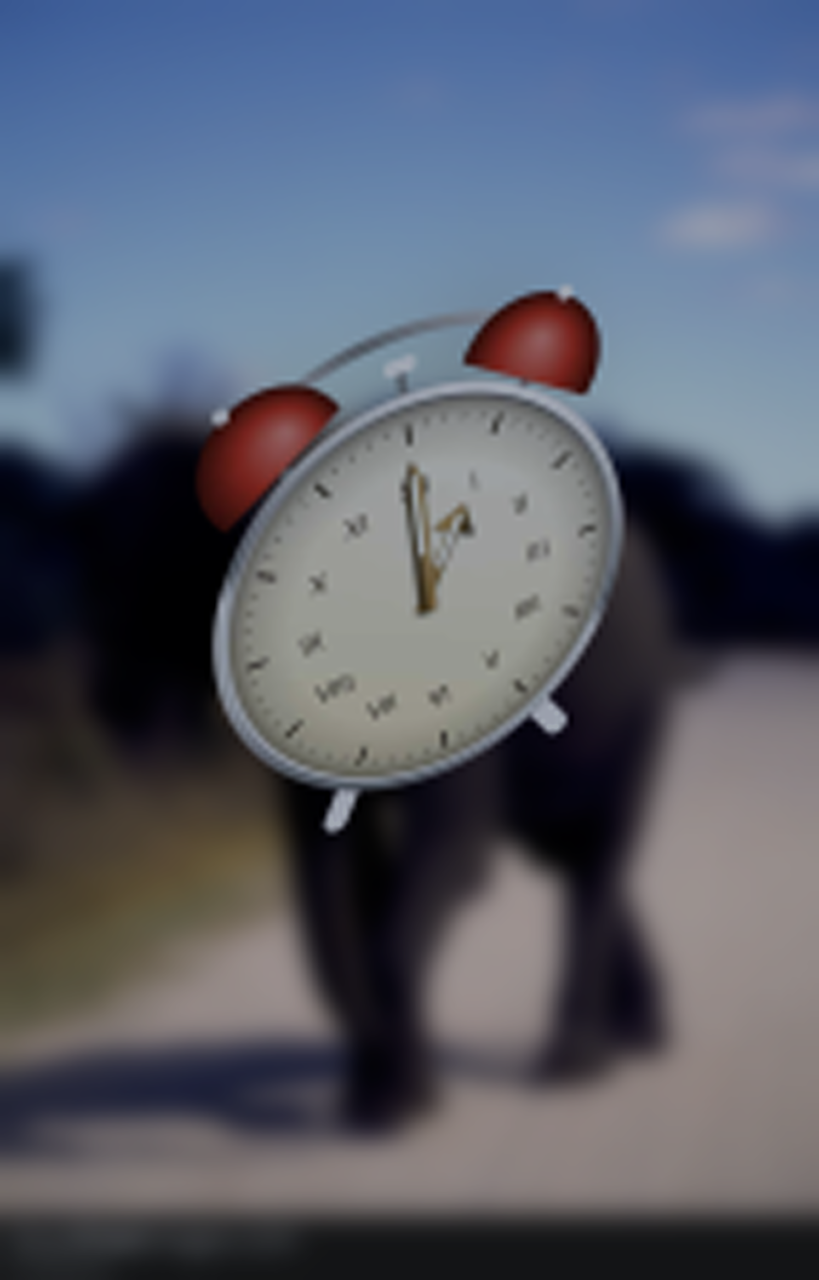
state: 1:00
